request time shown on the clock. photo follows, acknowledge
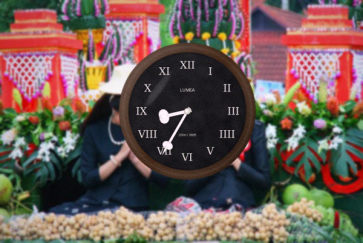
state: 8:35
